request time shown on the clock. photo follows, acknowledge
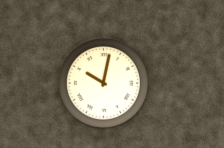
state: 10:02
